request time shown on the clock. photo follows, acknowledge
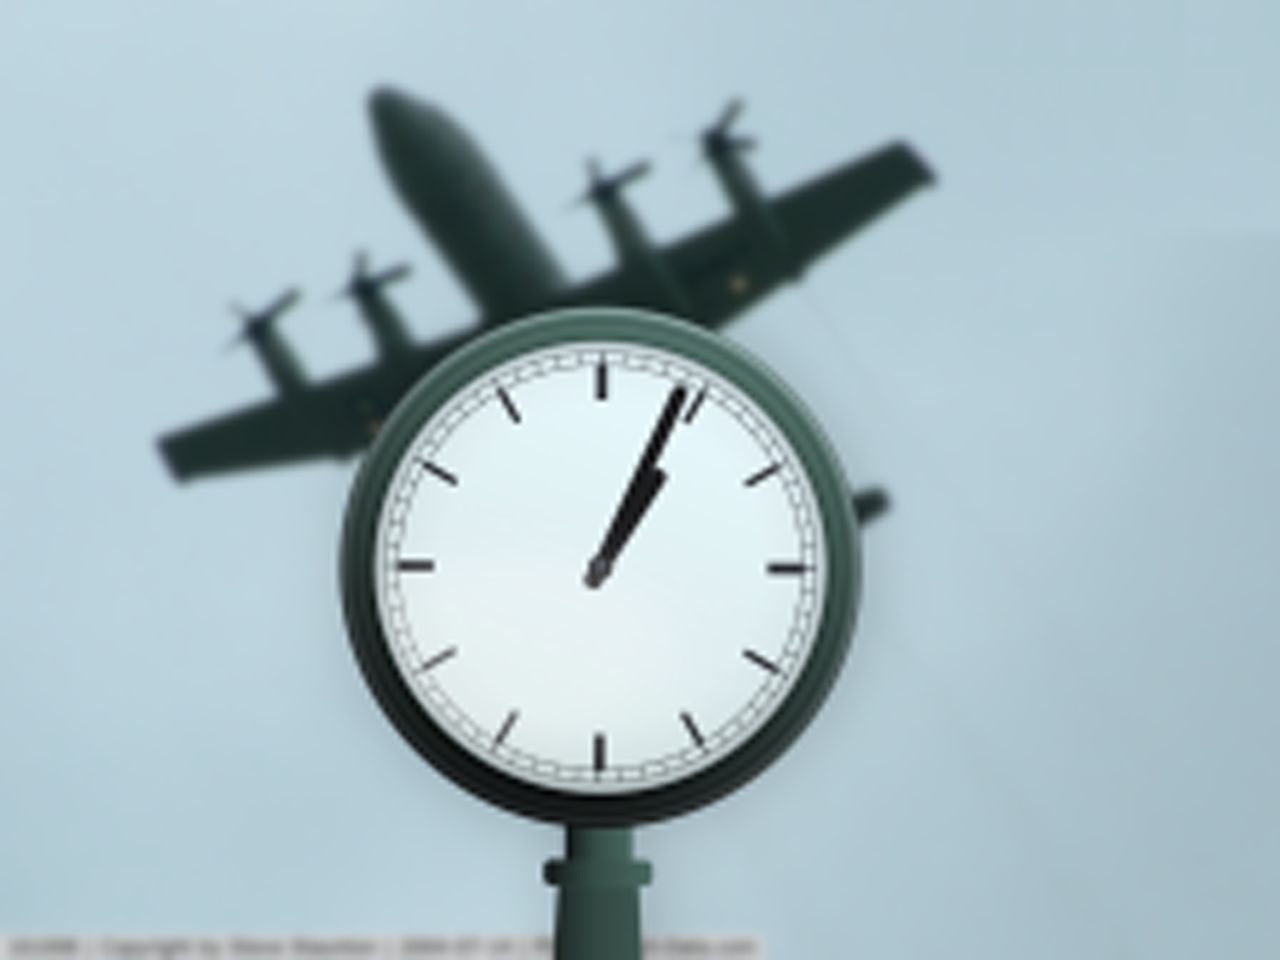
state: 1:04
